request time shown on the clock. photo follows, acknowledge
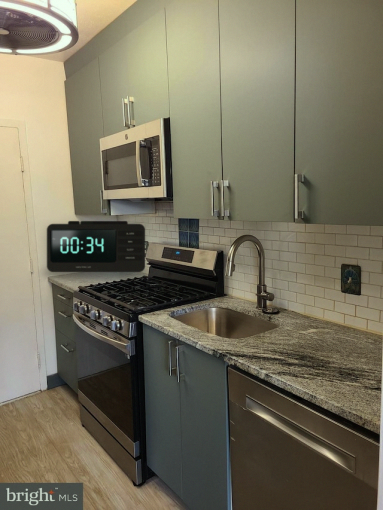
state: 0:34
